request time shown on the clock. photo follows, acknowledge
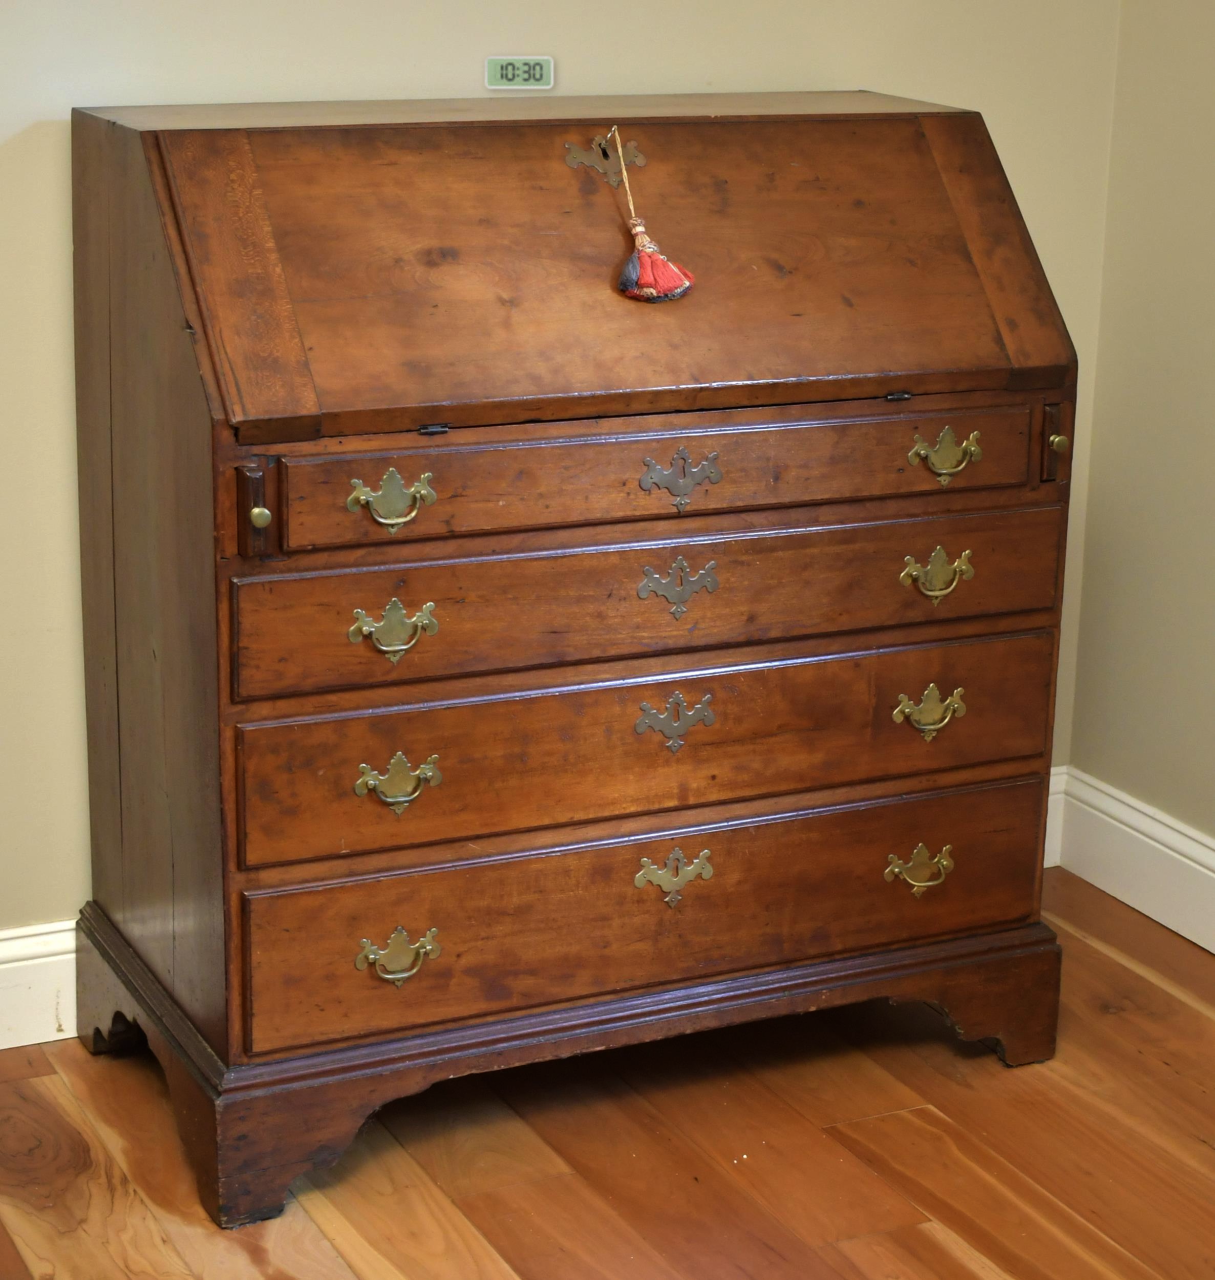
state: 10:30
